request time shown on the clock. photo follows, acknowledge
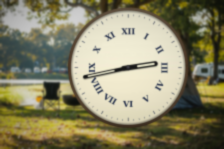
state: 2:43
